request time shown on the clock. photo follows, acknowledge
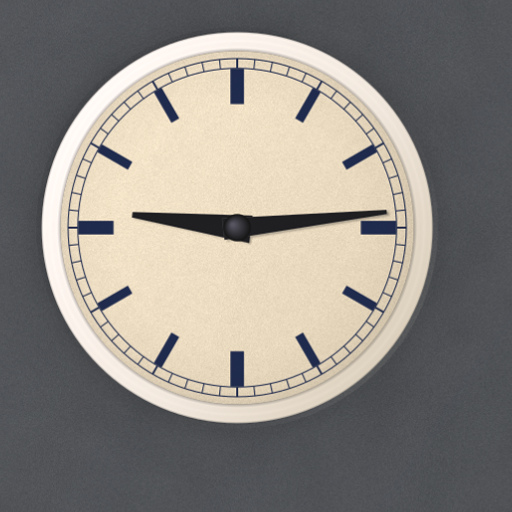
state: 9:14
